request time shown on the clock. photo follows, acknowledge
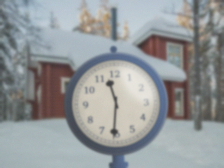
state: 11:31
